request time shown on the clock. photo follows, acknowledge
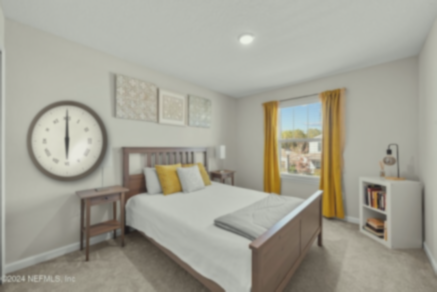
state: 6:00
